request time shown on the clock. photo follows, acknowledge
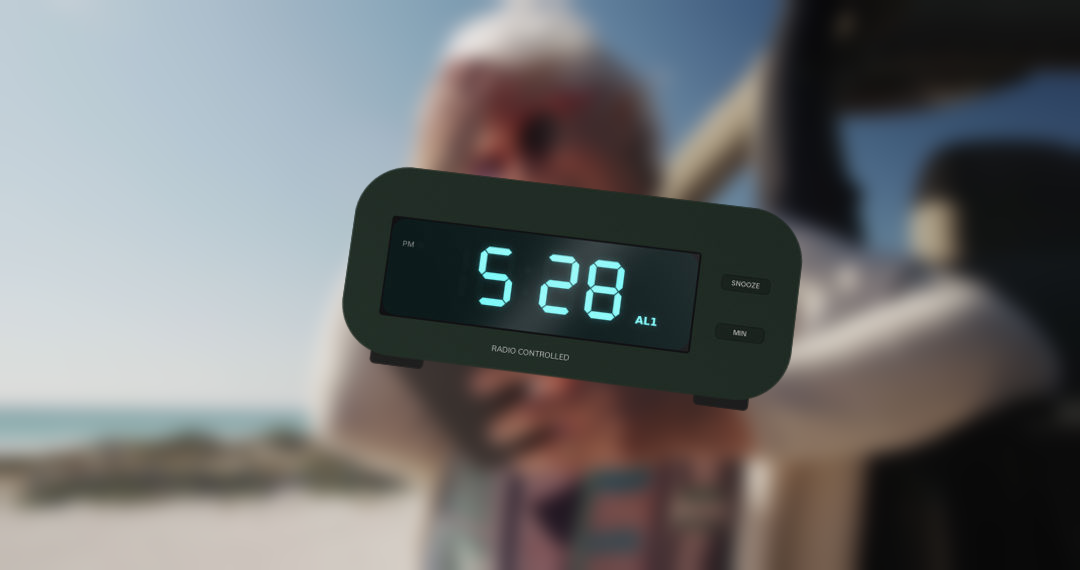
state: 5:28
